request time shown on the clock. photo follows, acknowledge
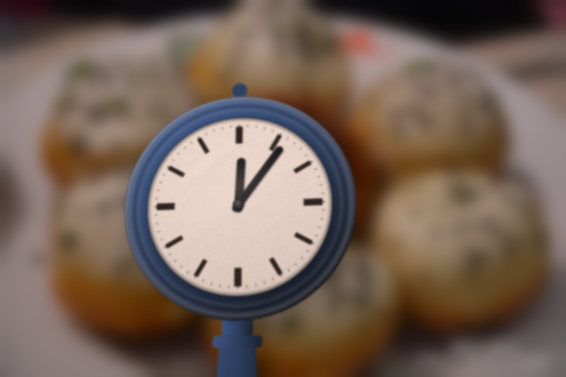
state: 12:06
